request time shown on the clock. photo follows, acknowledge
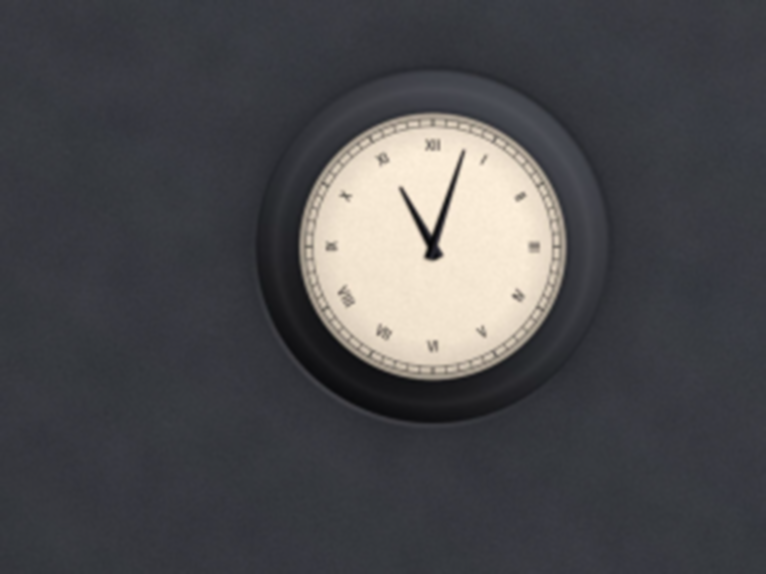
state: 11:03
